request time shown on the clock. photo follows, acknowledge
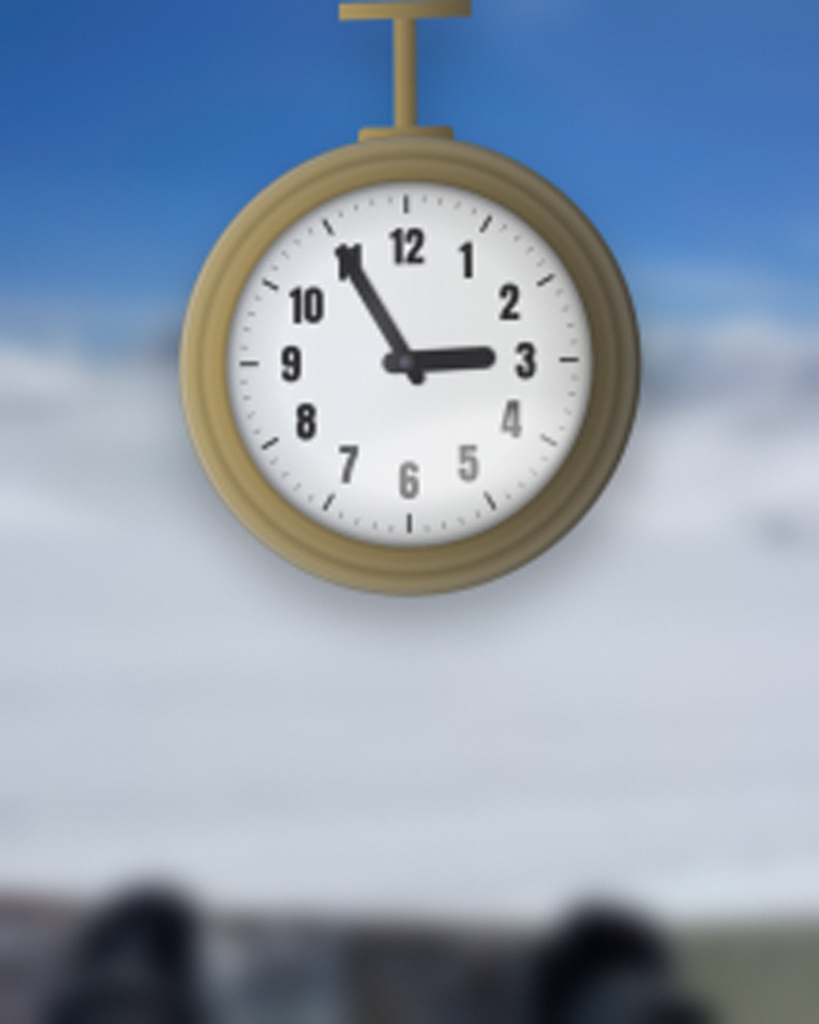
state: 2:55
